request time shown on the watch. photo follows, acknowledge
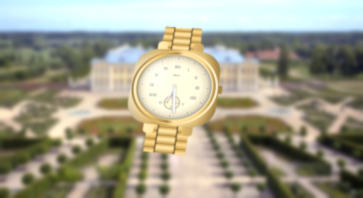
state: 6:29
